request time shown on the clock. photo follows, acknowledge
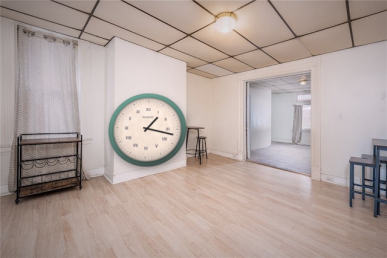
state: 1:17
